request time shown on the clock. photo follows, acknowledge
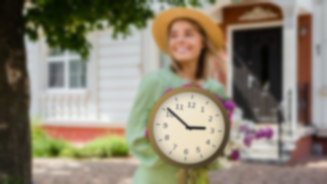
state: 2:51
